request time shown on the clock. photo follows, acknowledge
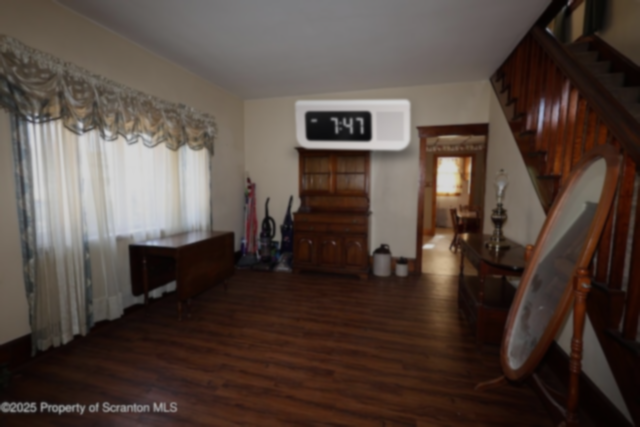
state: 7:47
